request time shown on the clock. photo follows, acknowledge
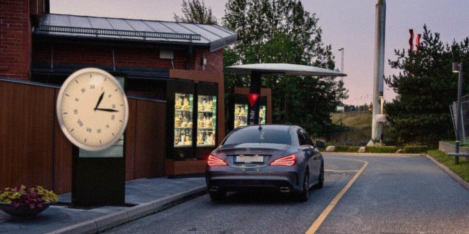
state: 1:17
